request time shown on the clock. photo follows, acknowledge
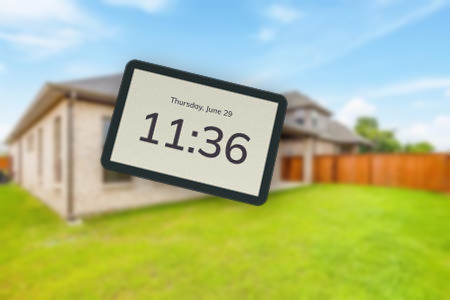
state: 11:36
